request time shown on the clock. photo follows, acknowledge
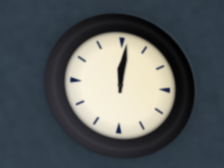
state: 12:01
